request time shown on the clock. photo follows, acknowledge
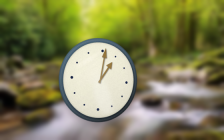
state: 1:01
